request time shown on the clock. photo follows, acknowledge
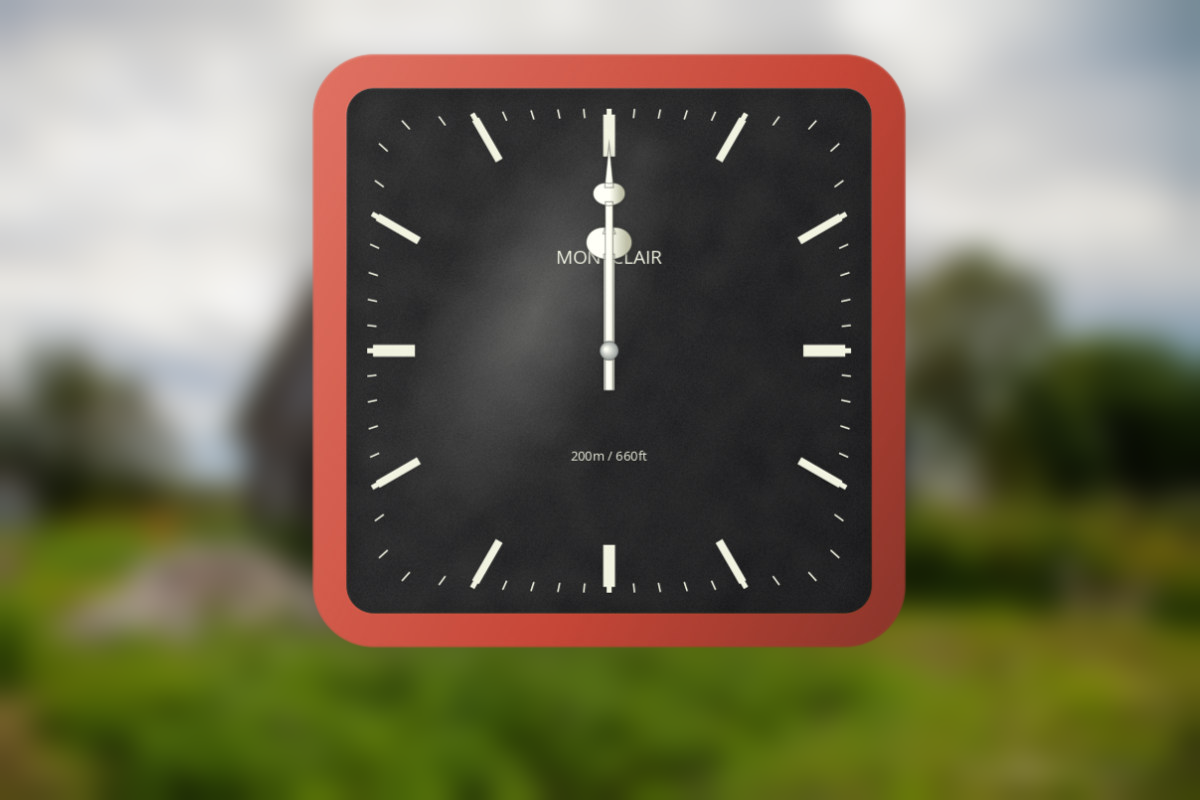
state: 12:00
